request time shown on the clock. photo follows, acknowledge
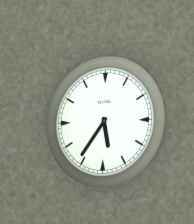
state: 5:36
